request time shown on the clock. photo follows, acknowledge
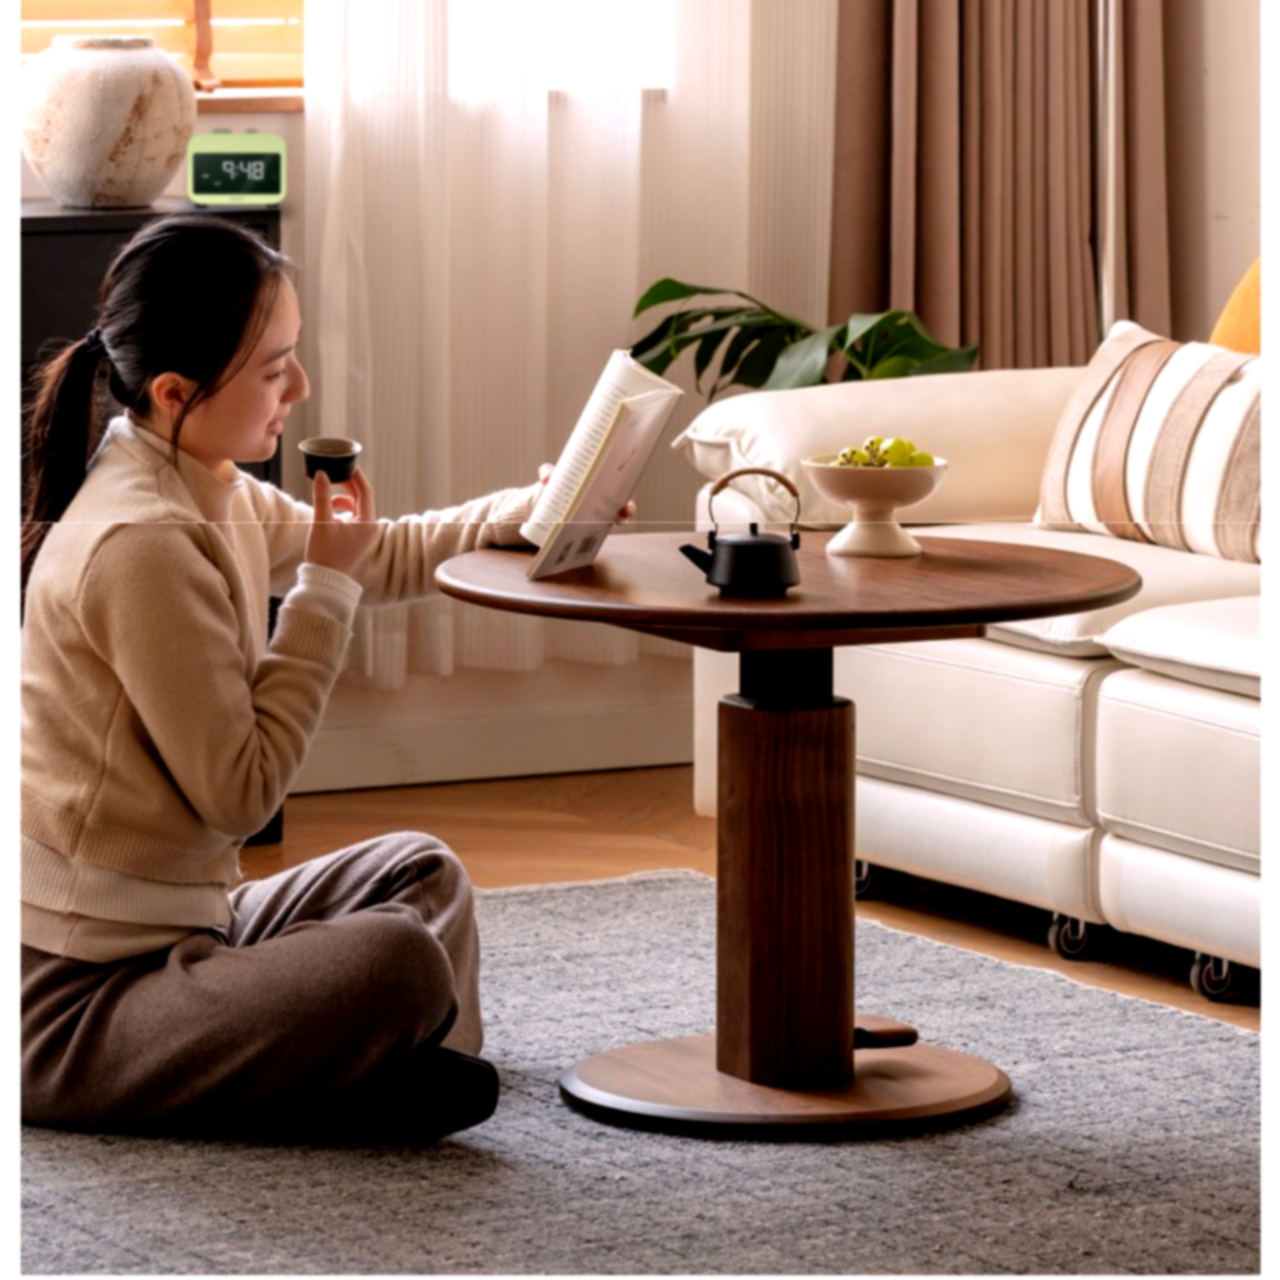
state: 9:48
